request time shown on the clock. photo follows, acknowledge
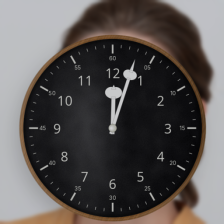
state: 12:03
